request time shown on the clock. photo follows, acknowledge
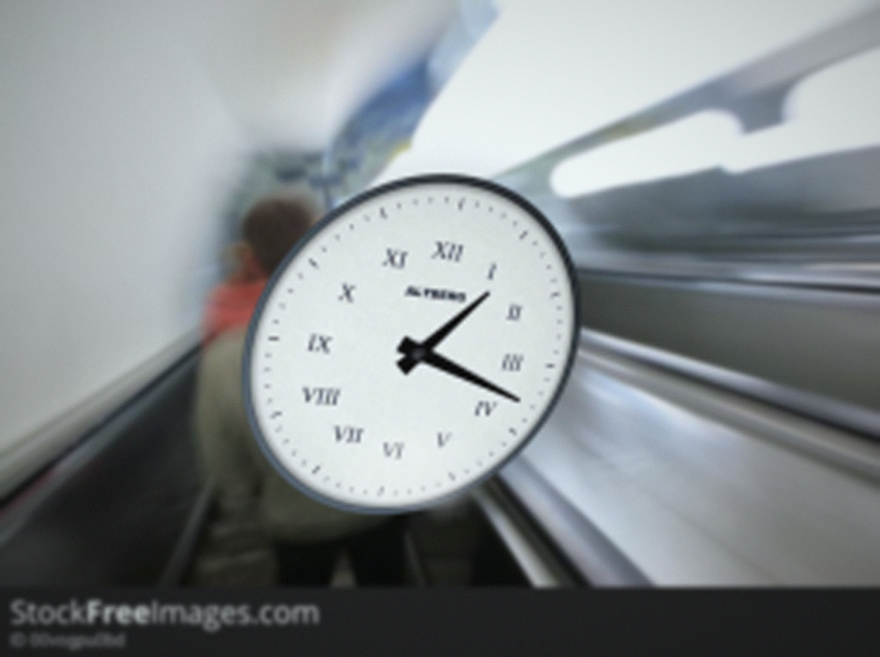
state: 1:18
